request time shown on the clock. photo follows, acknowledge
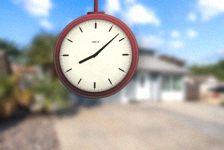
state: 8:08
